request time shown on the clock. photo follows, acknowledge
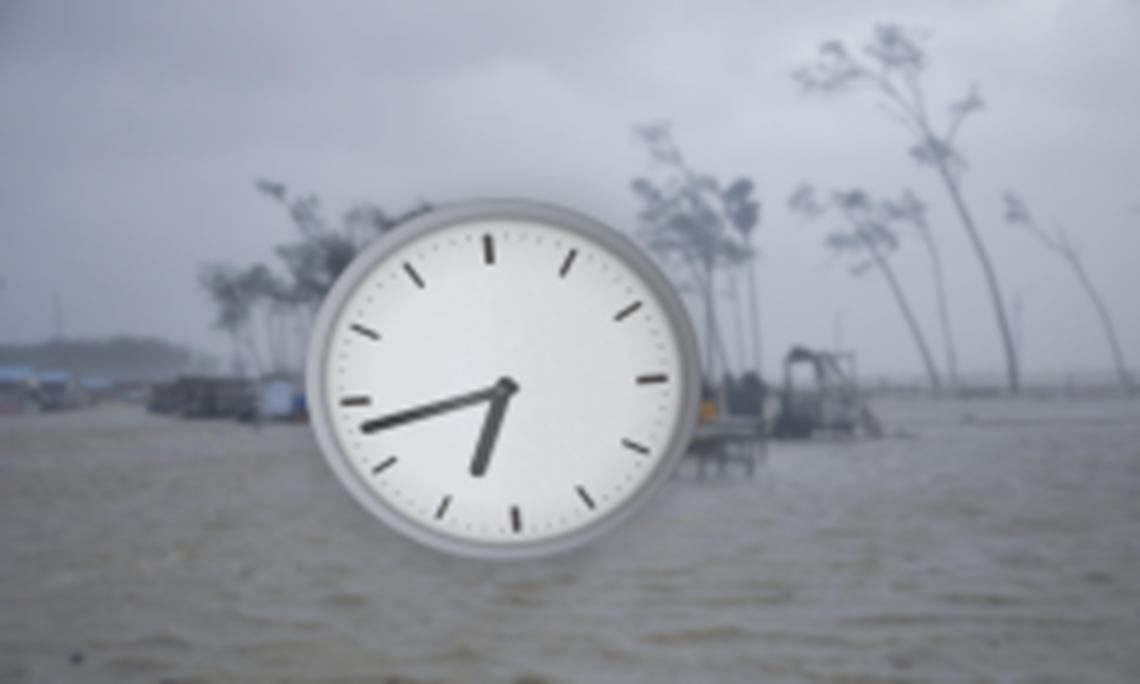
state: 6:43
